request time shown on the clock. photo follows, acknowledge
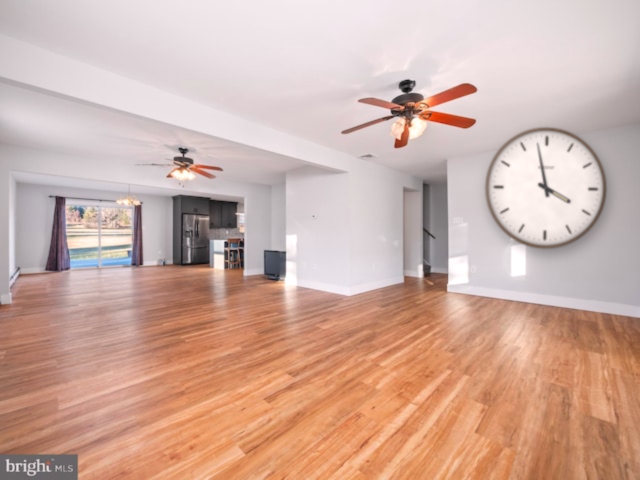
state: 3:58
